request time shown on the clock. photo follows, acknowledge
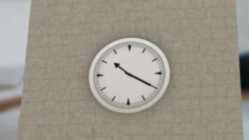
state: 10:20
